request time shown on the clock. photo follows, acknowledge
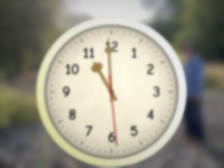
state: 10:59:29
